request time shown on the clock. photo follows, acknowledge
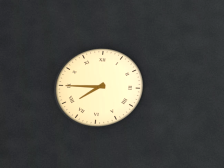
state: 7:45
